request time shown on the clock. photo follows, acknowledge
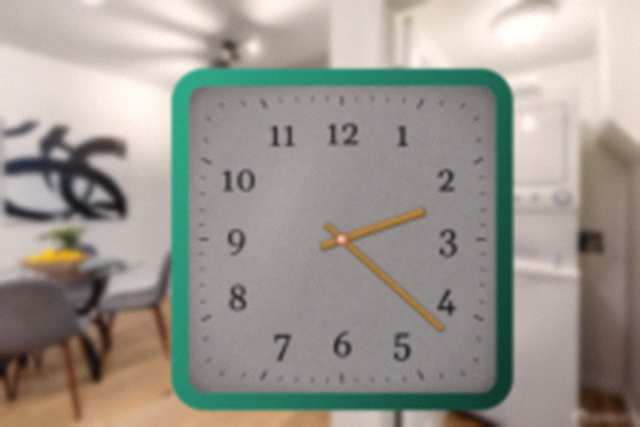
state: 2:22
